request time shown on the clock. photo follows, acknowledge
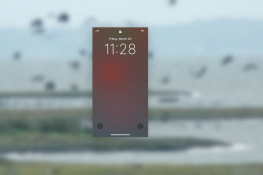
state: 11:28
